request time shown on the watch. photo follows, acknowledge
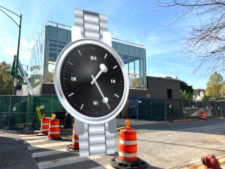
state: 1:25
